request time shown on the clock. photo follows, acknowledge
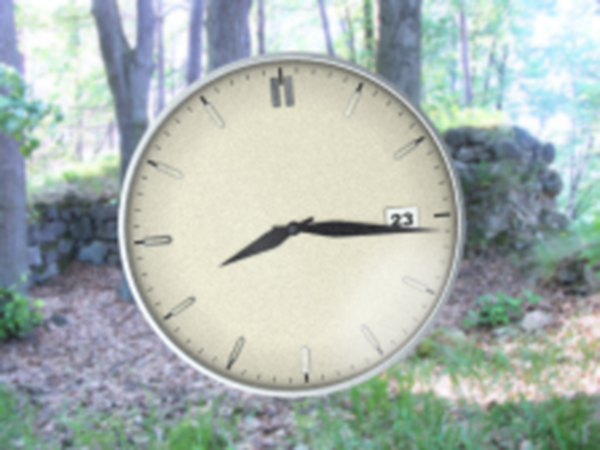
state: 8:16
